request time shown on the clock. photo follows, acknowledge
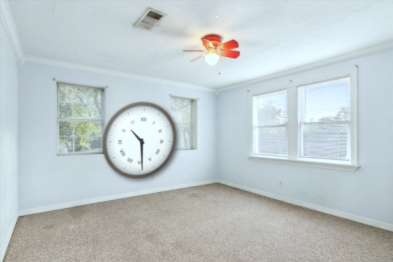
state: 10:29
